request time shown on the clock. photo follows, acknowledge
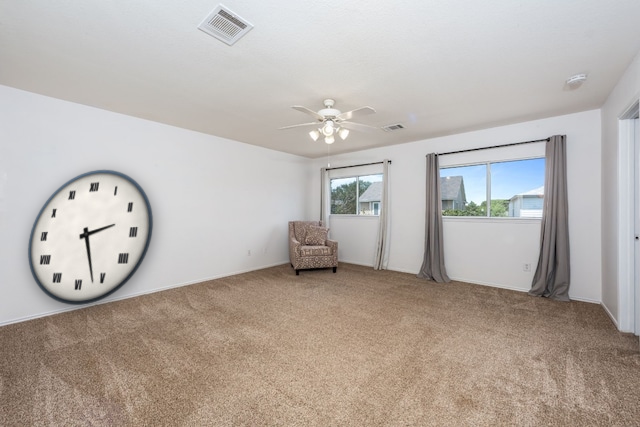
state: 2:27
